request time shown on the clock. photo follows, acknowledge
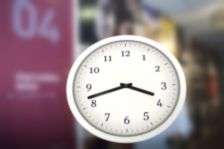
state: 3:42
